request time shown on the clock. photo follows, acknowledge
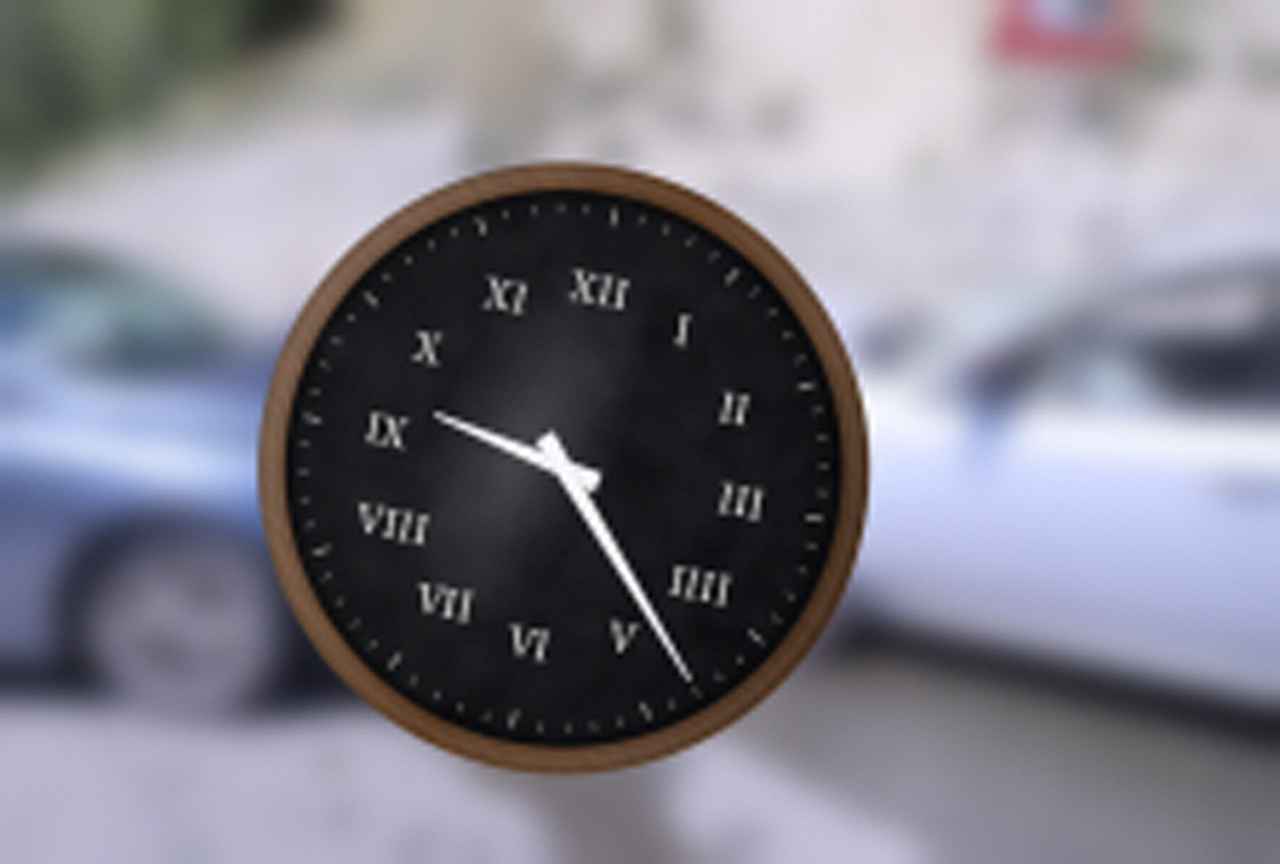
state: 9:23
